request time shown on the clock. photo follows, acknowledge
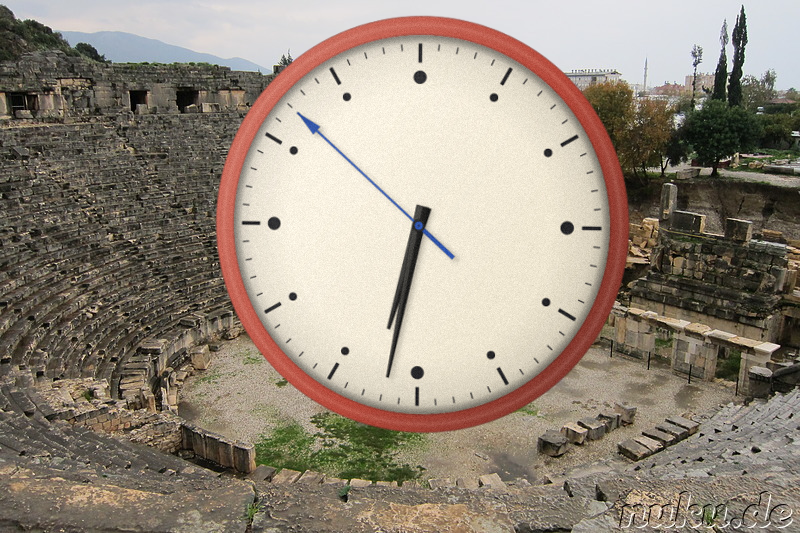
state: 6:31:52
